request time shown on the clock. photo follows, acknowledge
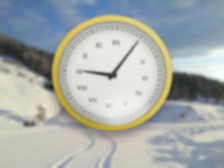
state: 9:05
